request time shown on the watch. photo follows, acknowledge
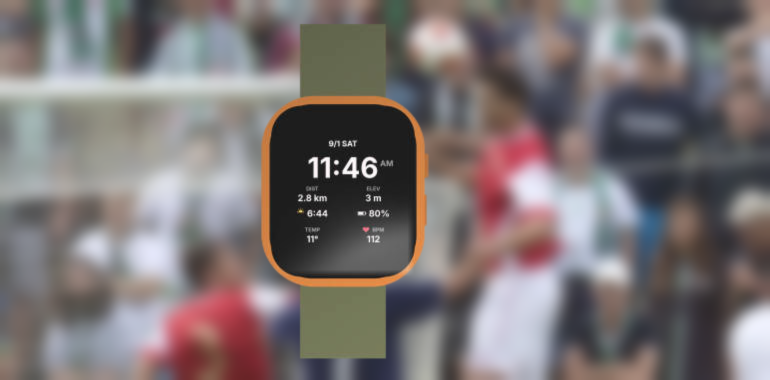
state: 11:46
